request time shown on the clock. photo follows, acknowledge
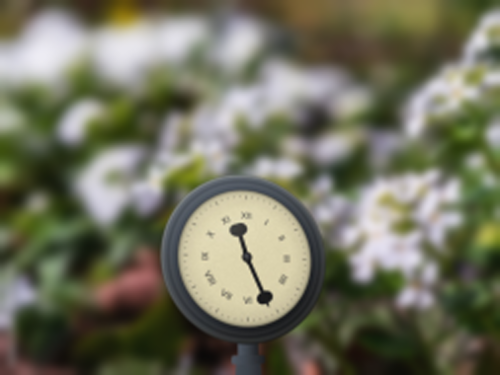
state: 11:26
